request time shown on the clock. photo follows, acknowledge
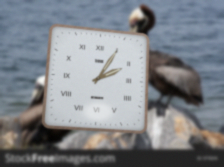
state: 2:05
